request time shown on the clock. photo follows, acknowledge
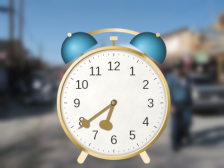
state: 6:39
